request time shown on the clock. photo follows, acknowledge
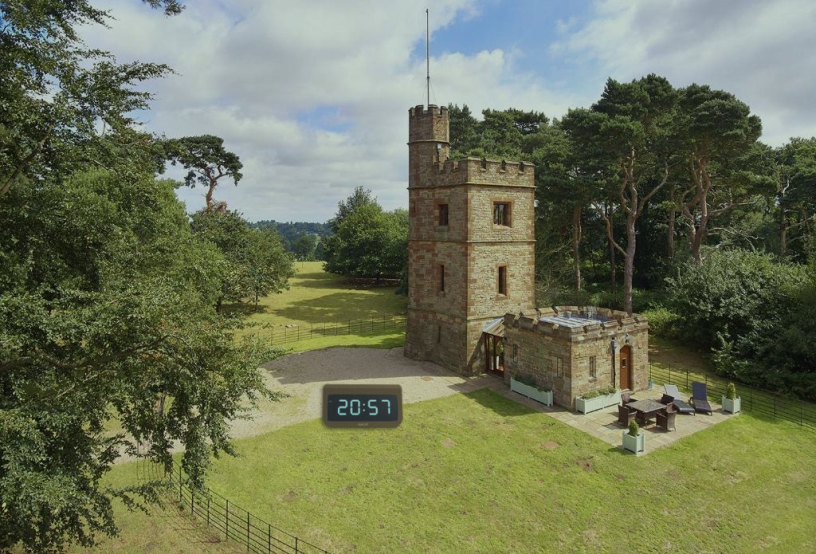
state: 20:57
